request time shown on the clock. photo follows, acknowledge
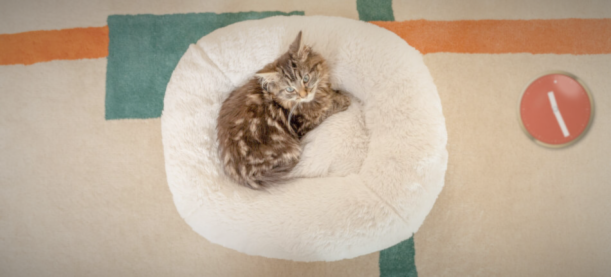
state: 11:26
